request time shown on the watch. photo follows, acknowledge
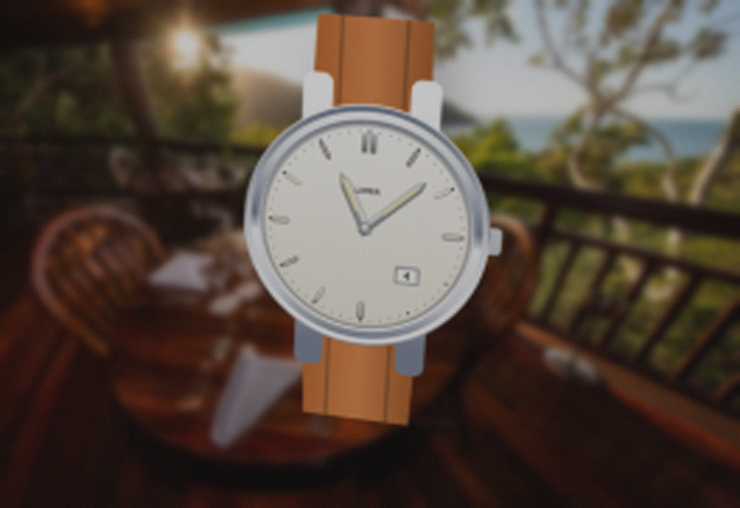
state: 11:08
